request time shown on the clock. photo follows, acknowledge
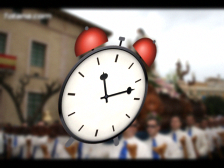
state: 11:12
